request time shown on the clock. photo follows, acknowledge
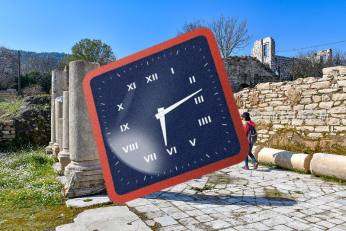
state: 6:13
